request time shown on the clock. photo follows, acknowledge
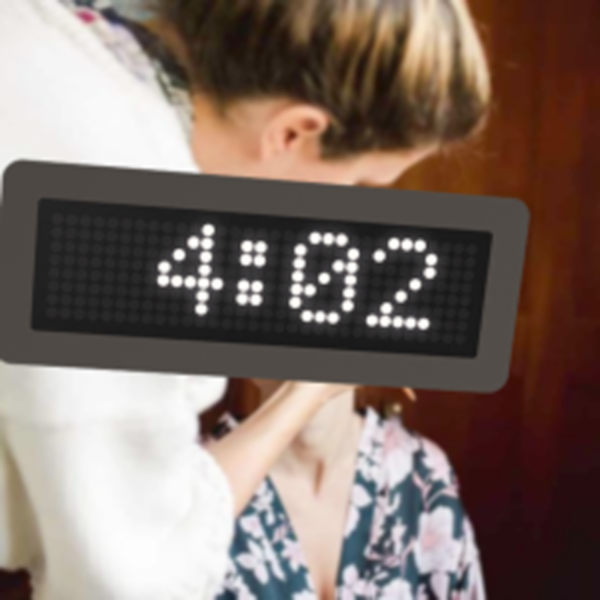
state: 4:02
